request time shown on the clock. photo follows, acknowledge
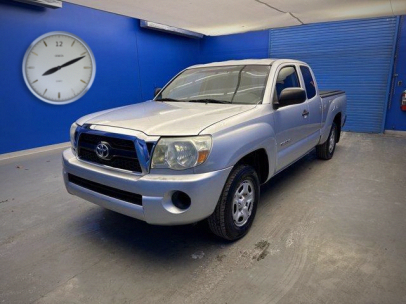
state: 8:11
